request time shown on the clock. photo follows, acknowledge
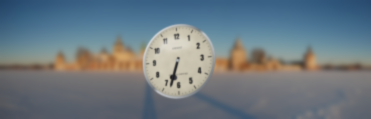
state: 6:33
